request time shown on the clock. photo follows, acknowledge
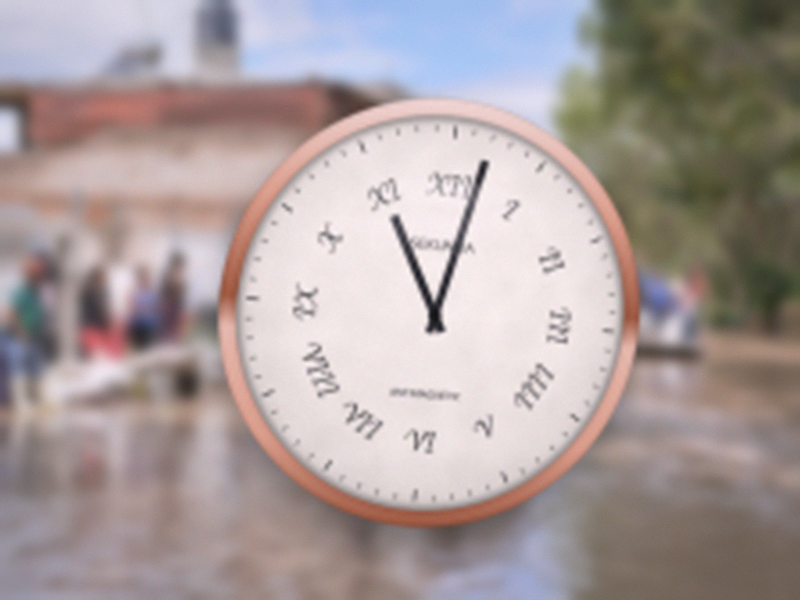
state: 11:02
